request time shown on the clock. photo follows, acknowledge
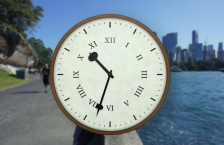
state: 10:33
